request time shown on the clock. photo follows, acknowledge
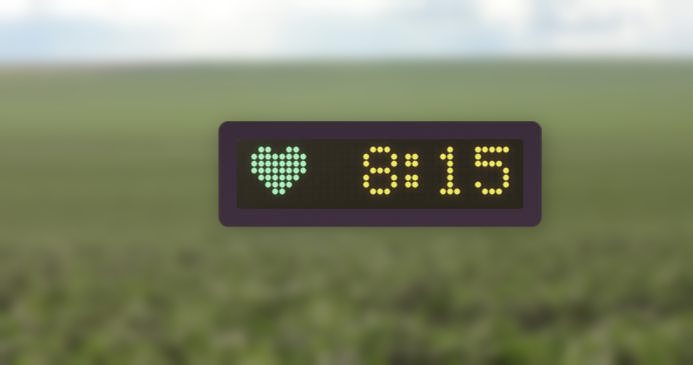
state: 8:15
